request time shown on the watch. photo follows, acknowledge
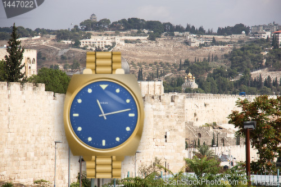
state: 11:13
